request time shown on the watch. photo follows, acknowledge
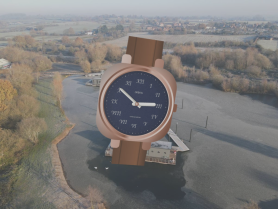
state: 2:51
